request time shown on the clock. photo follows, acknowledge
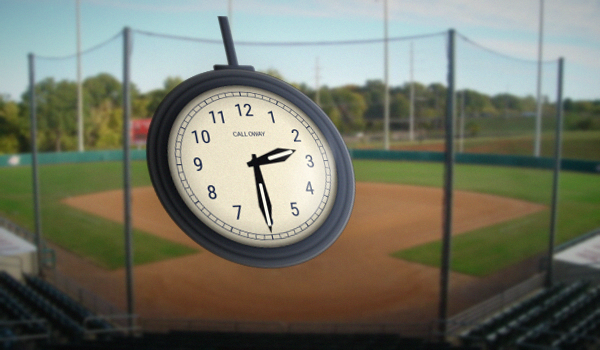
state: 2:30
